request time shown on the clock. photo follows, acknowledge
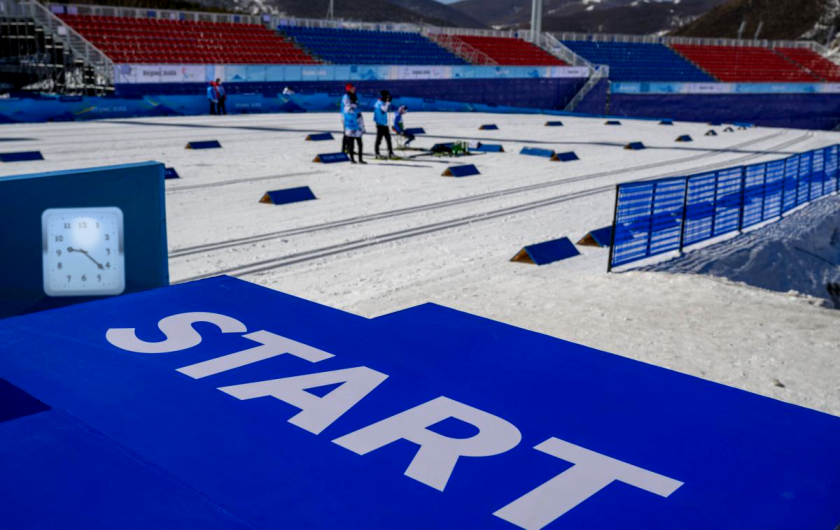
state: 9:22
